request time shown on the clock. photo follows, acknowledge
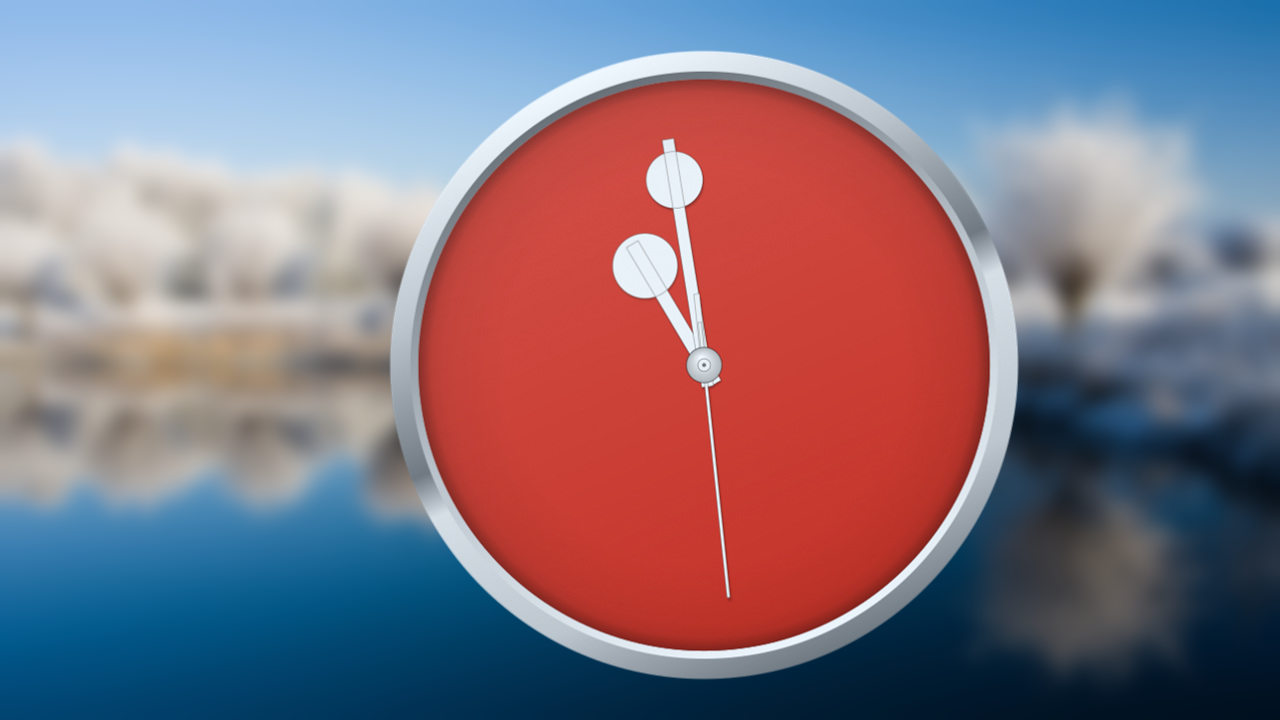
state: 10:58:29
